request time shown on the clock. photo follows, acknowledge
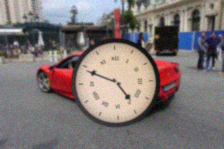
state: 4:49
